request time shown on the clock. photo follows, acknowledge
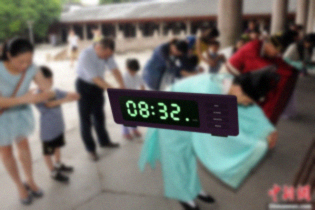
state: 8:32
